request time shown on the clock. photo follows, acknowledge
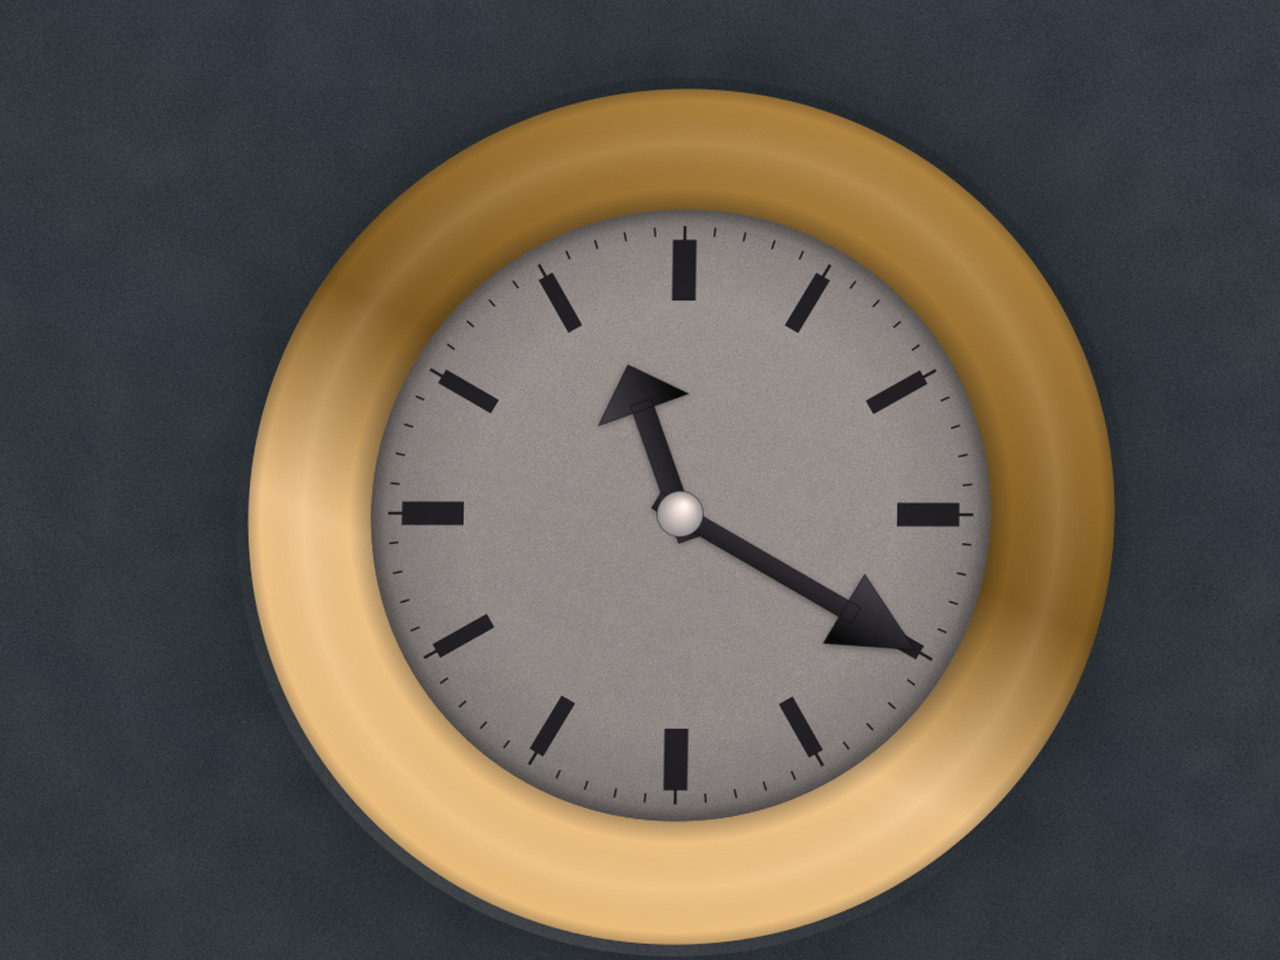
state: 11:20
